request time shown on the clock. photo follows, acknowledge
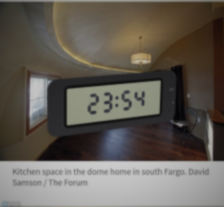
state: 23:54
